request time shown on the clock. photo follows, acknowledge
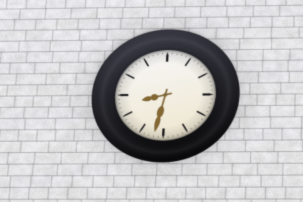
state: 8:32
